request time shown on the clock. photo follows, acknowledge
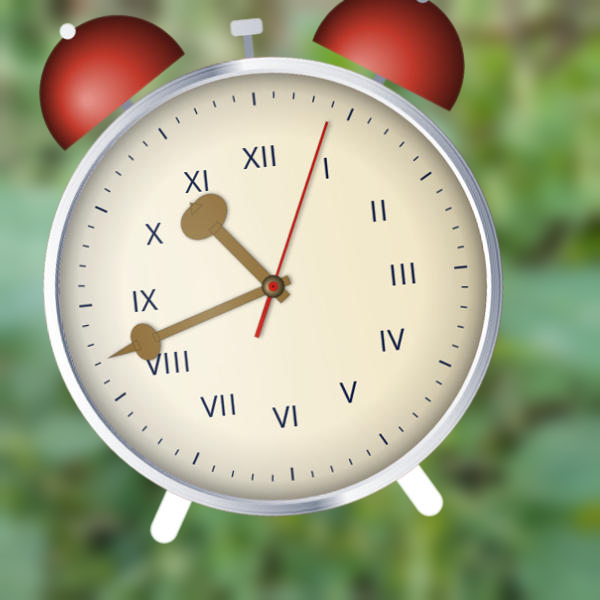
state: 10:42:04
